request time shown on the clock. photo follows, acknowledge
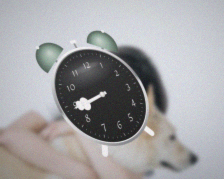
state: 8:44
